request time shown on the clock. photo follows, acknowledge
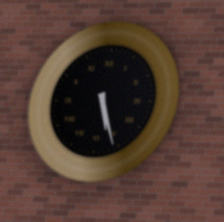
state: 5:26
